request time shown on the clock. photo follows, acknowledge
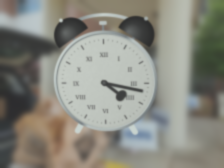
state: 4:17
